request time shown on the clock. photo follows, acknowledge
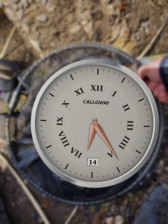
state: 6:24
